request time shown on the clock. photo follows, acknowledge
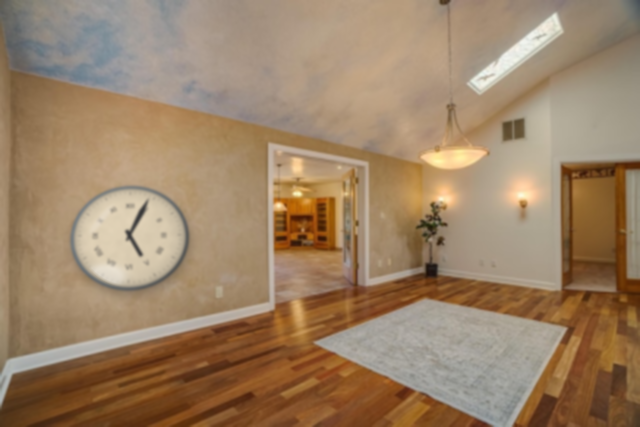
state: 5:04
